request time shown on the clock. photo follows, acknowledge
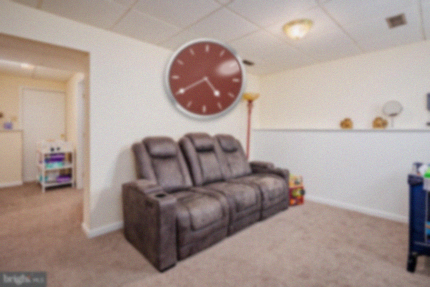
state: 4:40
